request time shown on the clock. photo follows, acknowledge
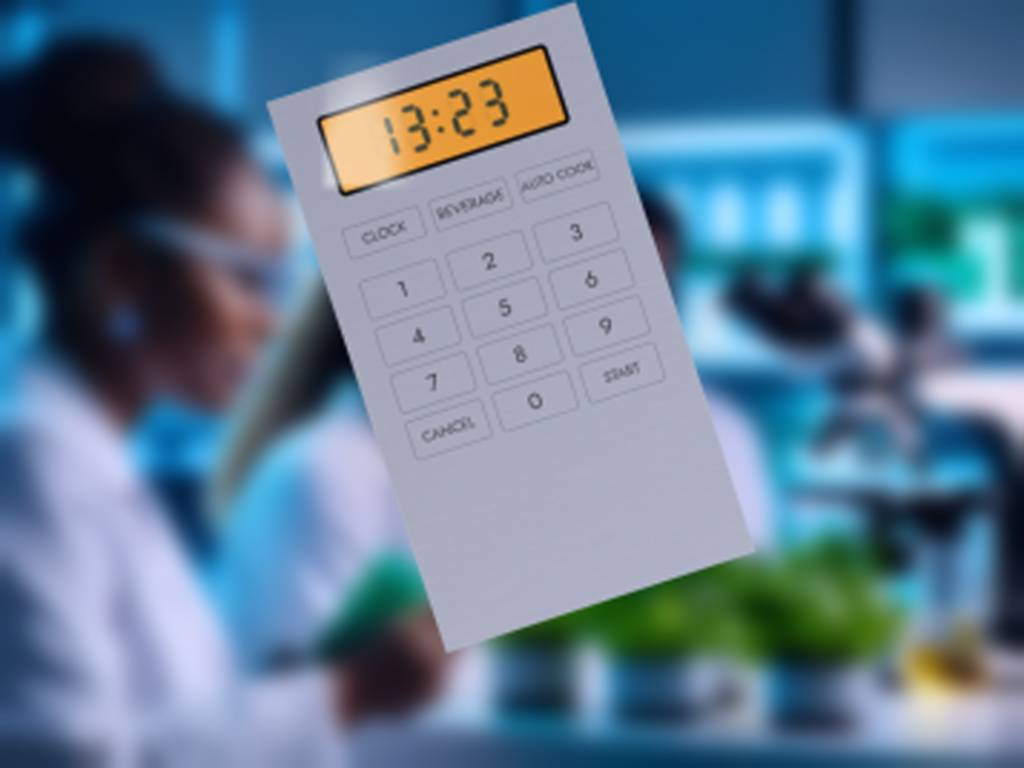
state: 13:23
